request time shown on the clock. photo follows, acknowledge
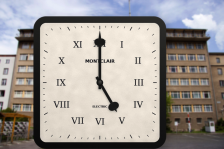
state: 5:00
